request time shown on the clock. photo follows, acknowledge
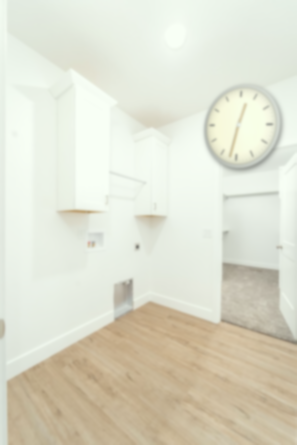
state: 12:32
